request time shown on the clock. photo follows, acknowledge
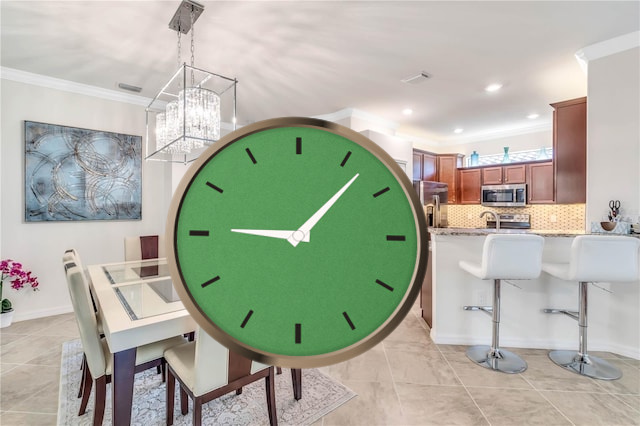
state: 9:07
